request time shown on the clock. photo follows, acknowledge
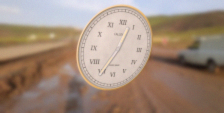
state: 12:35
